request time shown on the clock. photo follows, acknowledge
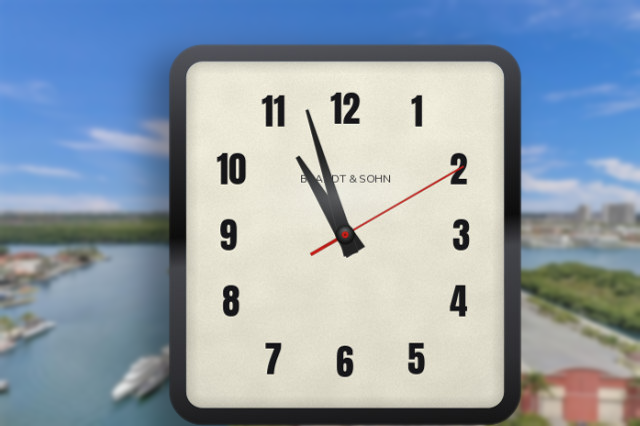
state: 10:57:10
